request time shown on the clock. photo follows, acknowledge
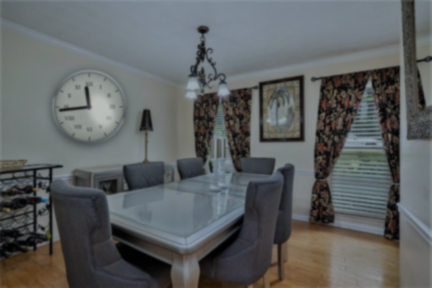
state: 11:44
